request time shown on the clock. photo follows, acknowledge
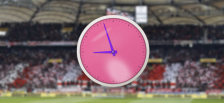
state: 8:57
